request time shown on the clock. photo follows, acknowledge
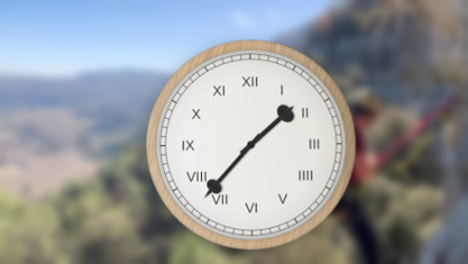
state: 1:37
